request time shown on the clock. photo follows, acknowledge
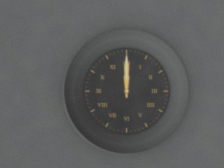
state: 12:00
